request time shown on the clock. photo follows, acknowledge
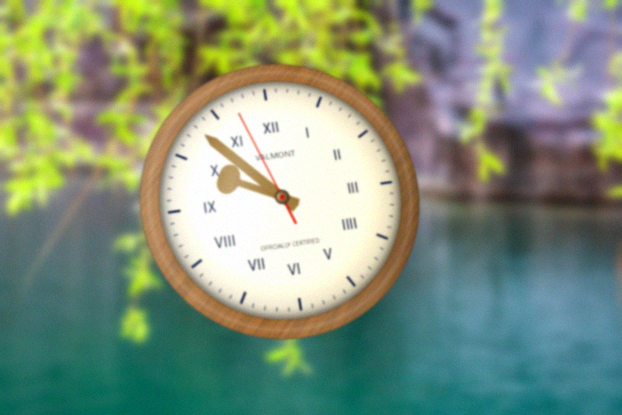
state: 9:52:57
